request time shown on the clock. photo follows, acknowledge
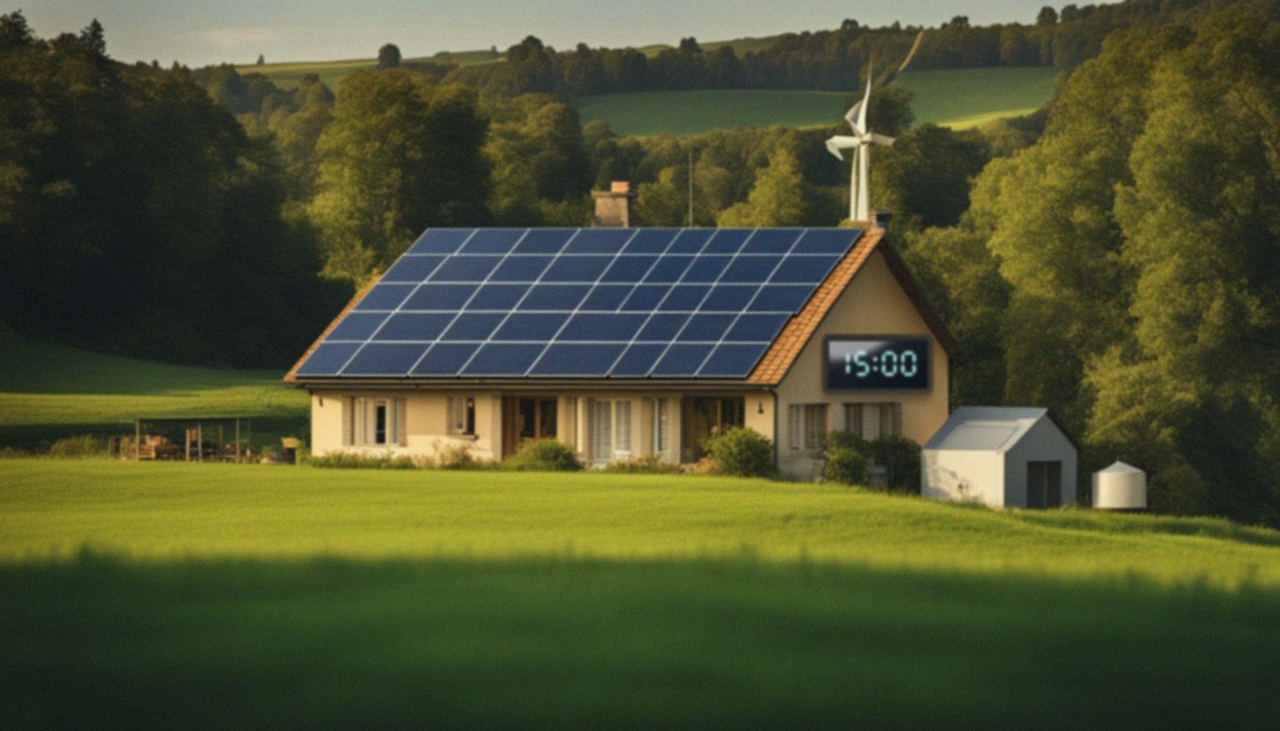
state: 15:00
